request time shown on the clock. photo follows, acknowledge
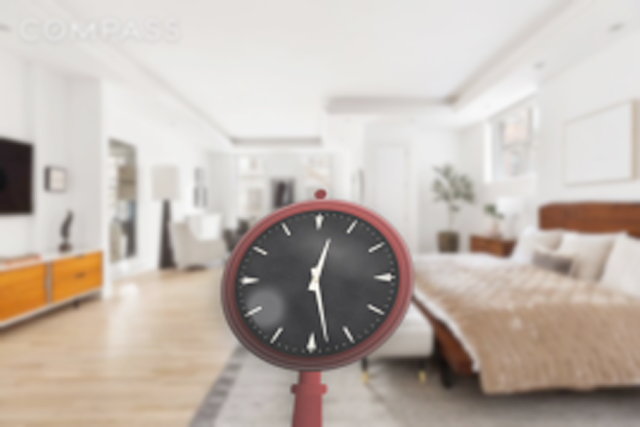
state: 12:28
